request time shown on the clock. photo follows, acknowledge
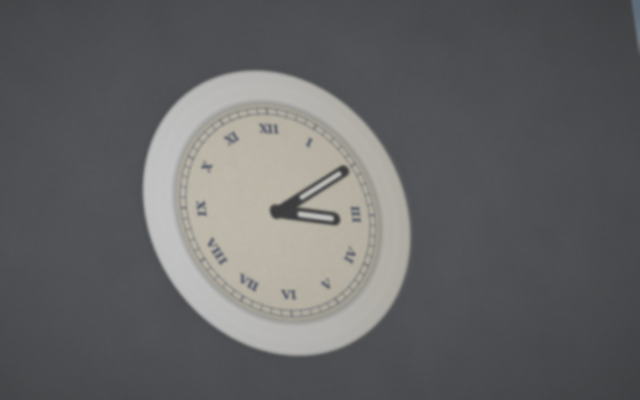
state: 3:10
